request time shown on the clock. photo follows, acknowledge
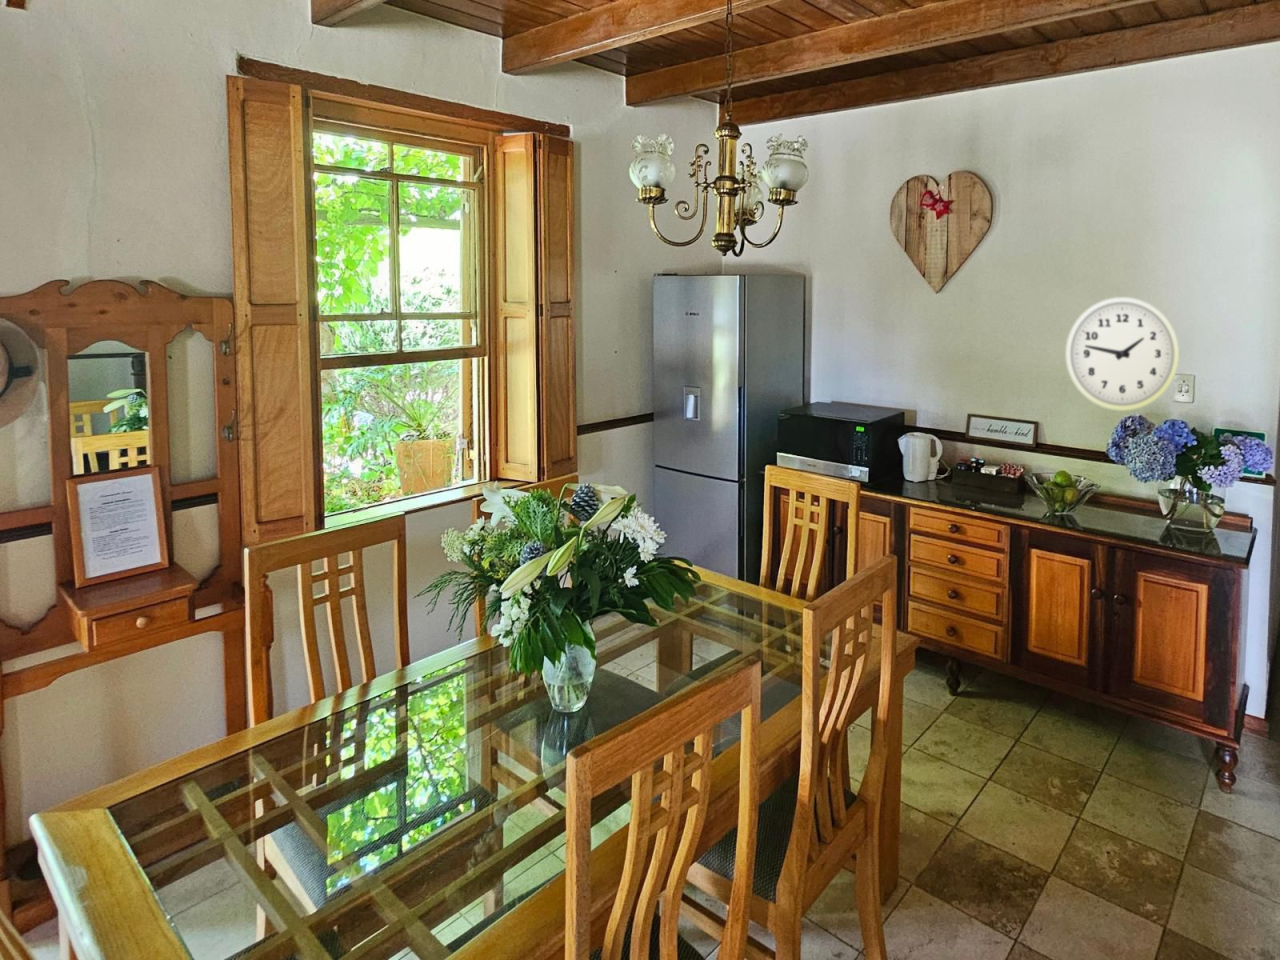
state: 1:47
